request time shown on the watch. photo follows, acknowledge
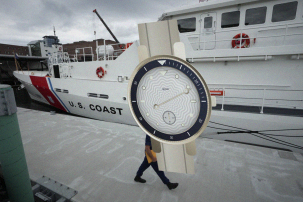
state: 8:11
